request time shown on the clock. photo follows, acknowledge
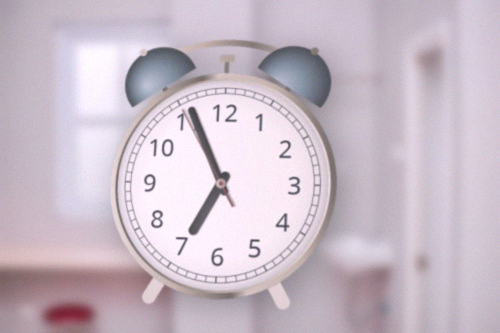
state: 6:55:55
